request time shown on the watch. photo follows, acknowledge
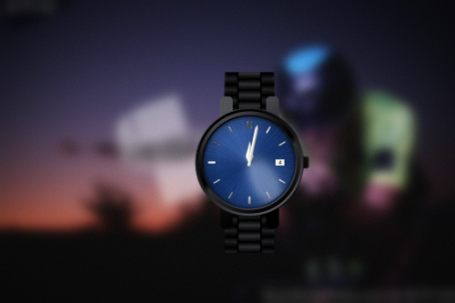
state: 12:02
